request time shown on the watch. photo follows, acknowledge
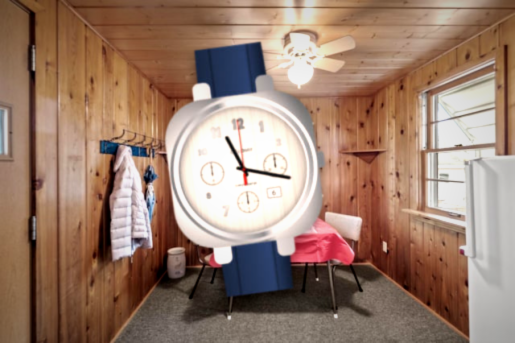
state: 11:18
